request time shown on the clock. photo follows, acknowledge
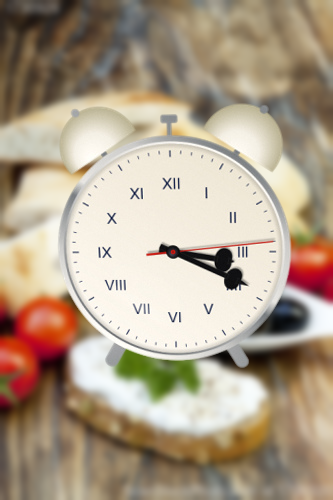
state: 3:19:14
